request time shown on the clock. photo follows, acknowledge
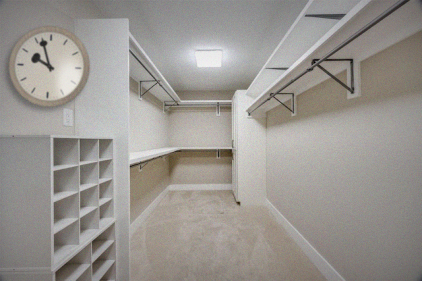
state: 9:57
